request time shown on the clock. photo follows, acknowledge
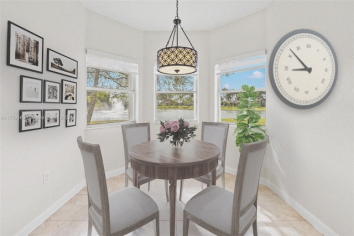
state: 8:52
